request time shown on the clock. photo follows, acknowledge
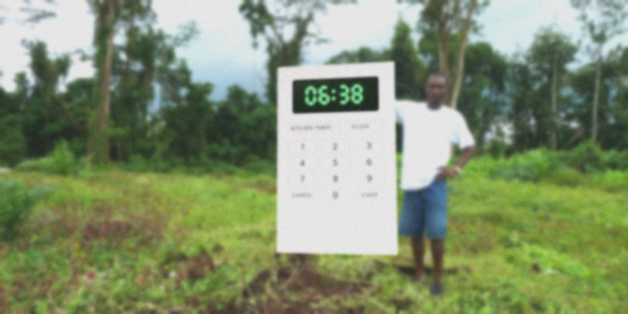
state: 6:38
